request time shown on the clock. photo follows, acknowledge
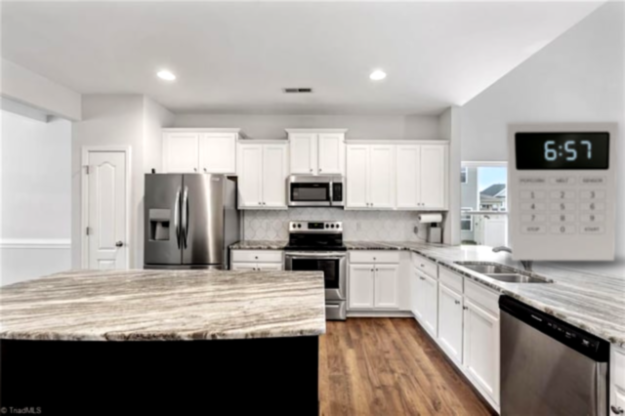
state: 6:57
